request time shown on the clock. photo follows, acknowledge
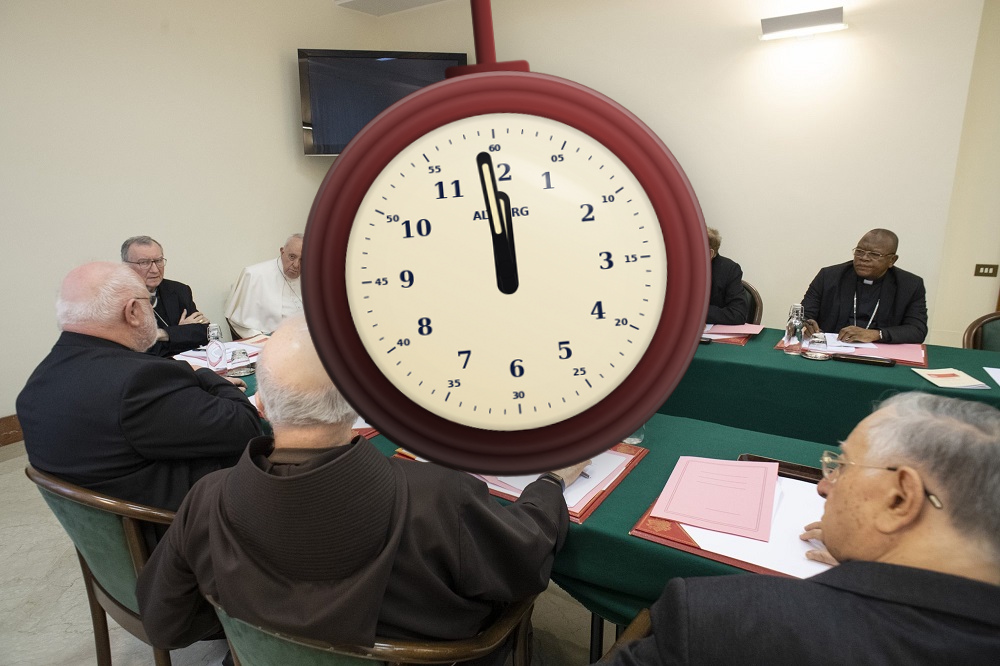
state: 11:59
